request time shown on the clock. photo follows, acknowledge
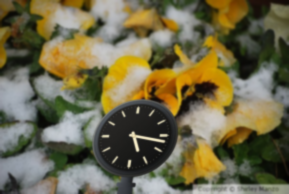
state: 5:17
